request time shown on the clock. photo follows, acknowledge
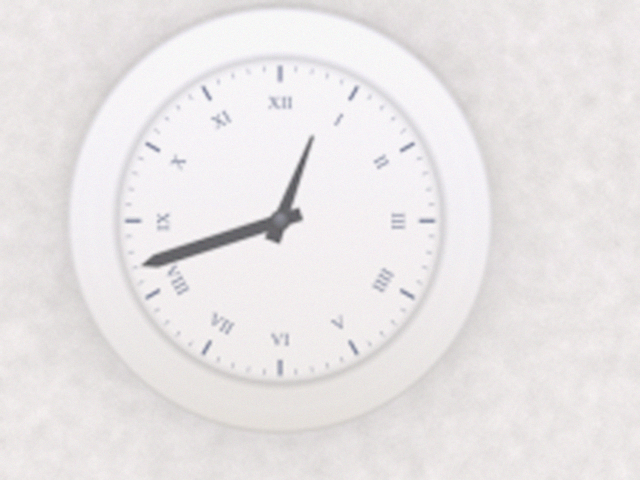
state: 12:42
